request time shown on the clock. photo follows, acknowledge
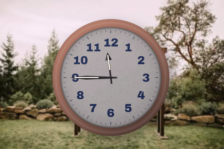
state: 11:45
